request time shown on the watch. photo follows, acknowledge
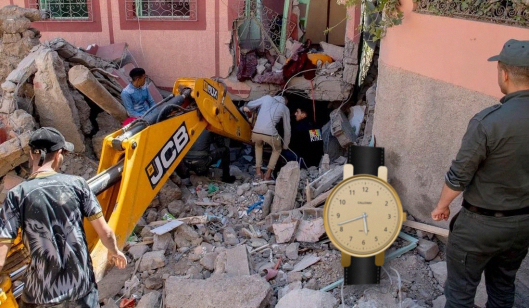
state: 5:42
